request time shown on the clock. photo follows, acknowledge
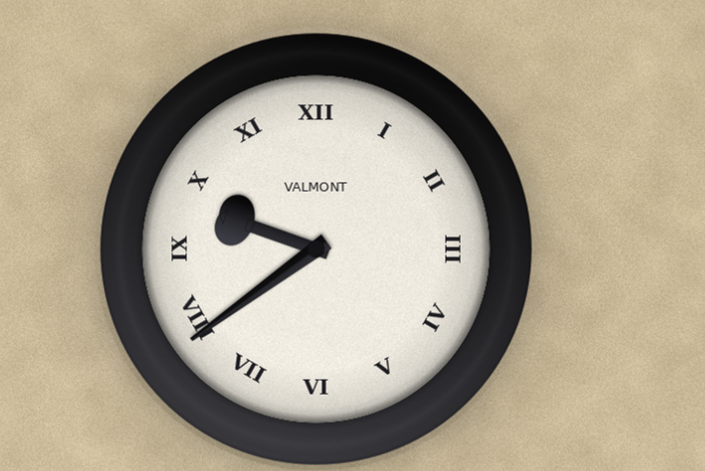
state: 9:39
